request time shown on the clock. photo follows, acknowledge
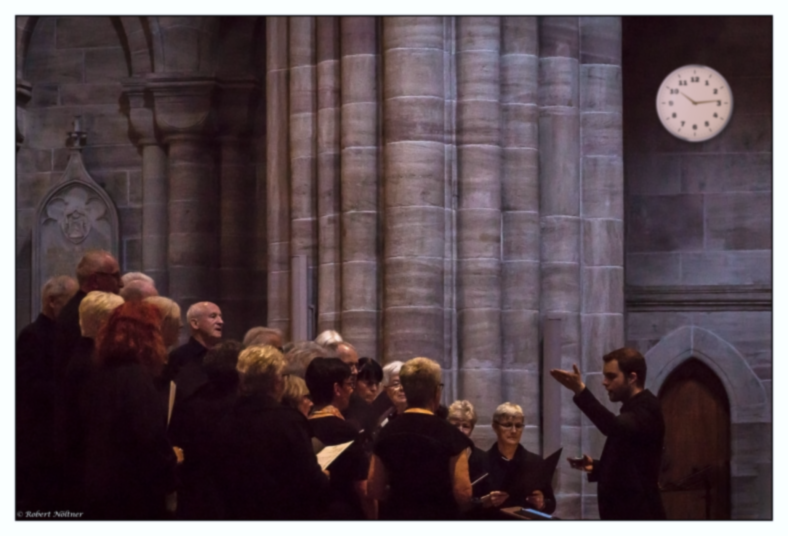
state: 10:14
